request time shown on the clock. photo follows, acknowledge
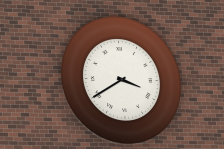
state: 3:40
